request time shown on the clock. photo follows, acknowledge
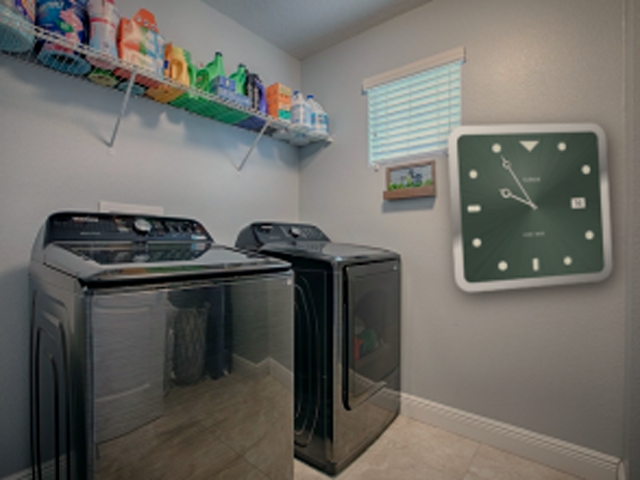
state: 9:55
